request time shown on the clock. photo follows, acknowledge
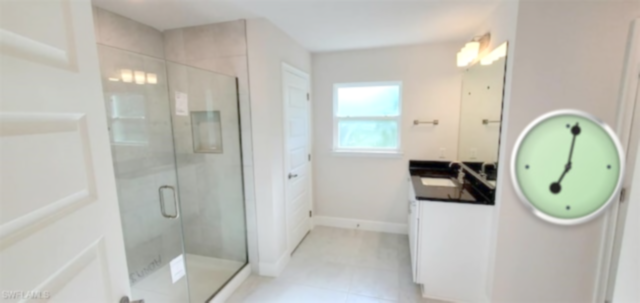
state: 7:02
